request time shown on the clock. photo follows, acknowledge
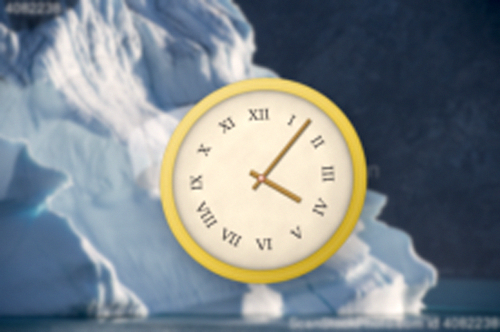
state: 4:07
